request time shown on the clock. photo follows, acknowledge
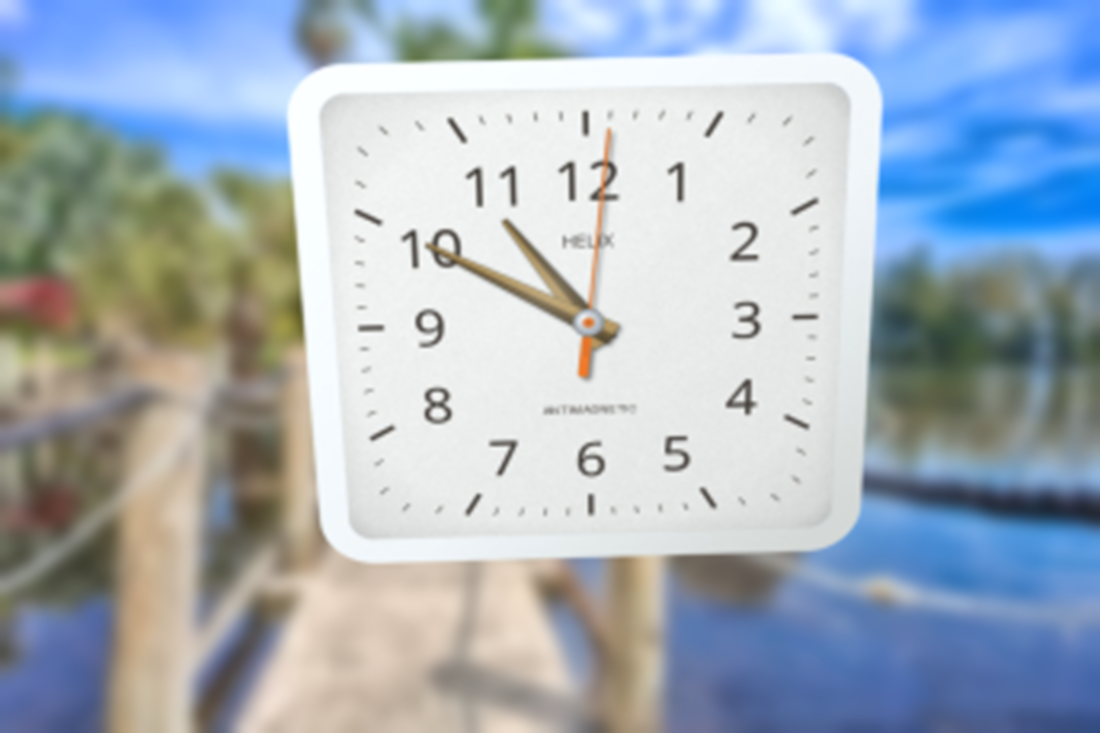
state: 10:50:01
